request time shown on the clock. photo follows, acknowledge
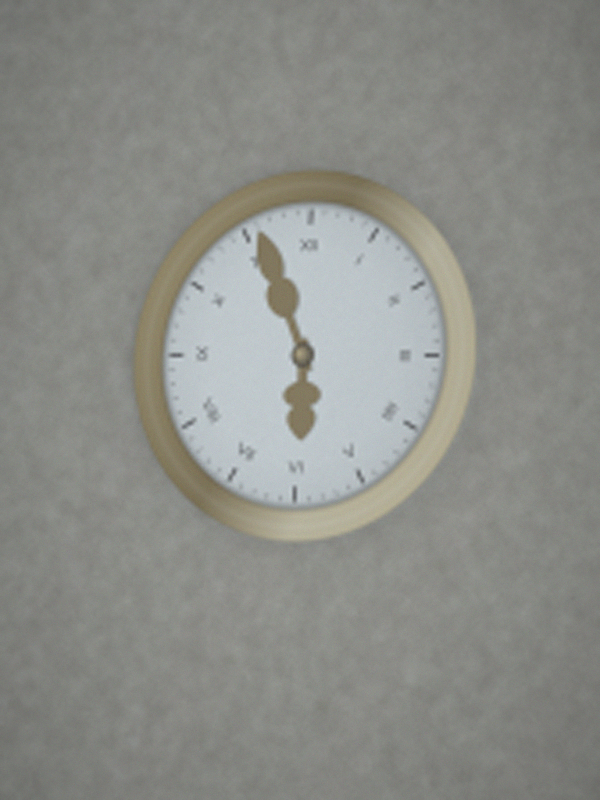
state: 5:56
